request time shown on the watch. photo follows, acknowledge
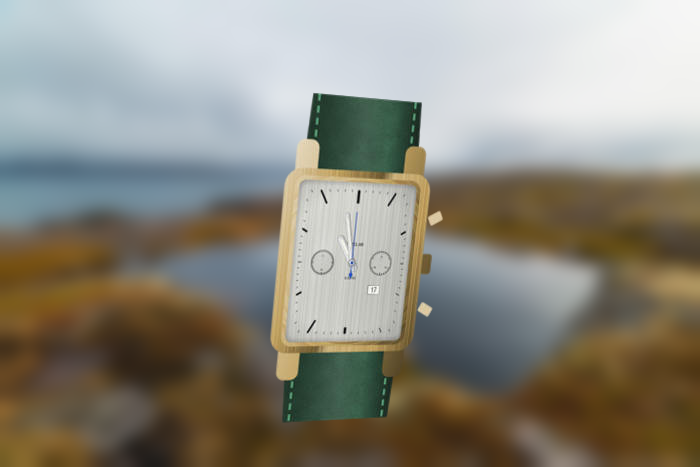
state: 10:58
